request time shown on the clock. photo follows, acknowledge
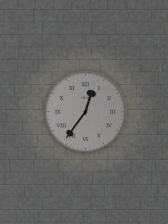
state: 12:36
